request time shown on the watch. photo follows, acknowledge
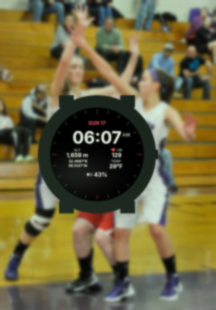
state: 6:07
